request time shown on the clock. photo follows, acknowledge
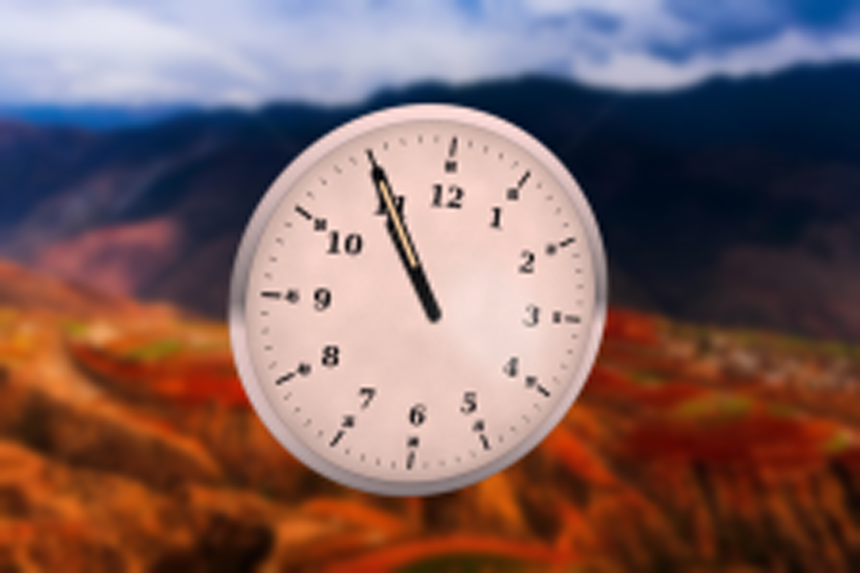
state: 10:55
